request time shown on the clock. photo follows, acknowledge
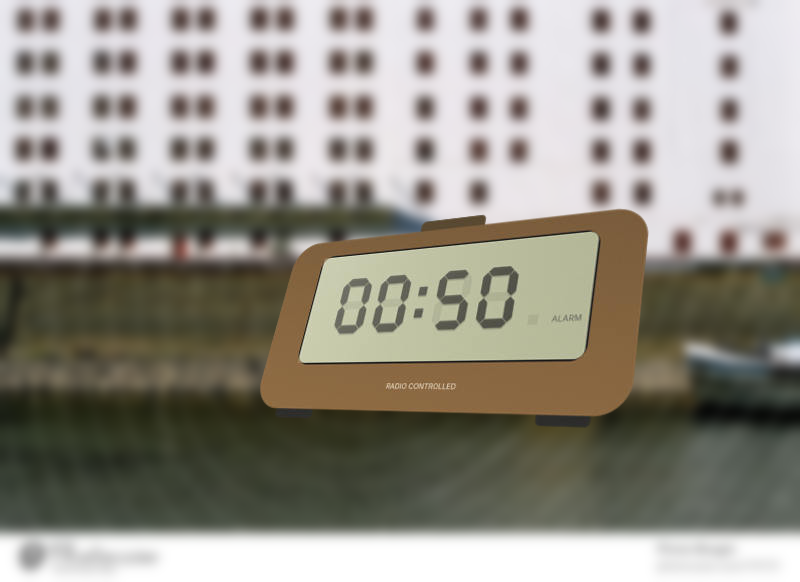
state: 0:50
